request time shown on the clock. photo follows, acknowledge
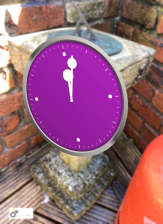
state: 12:02
